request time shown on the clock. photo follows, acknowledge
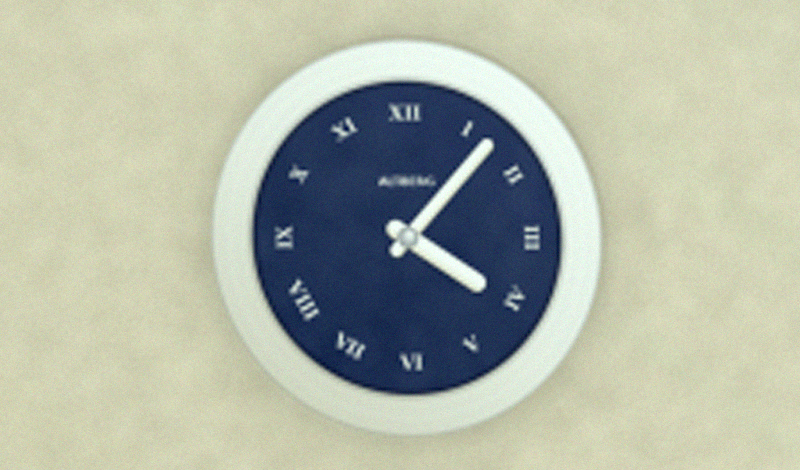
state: 4:07
